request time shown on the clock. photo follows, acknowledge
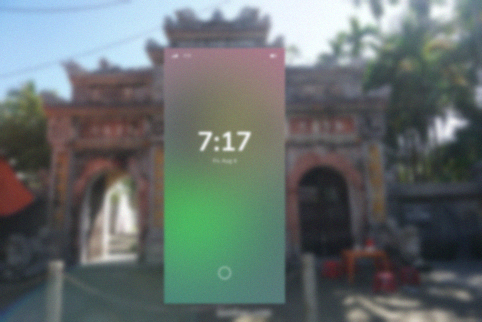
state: 7:17
